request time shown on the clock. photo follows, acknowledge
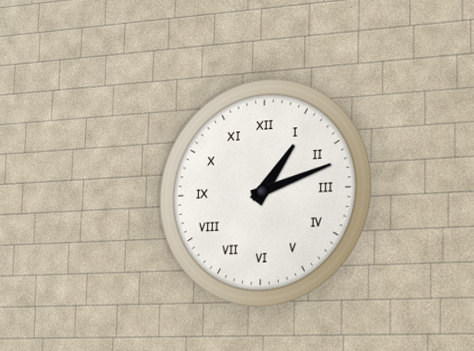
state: 1:12
